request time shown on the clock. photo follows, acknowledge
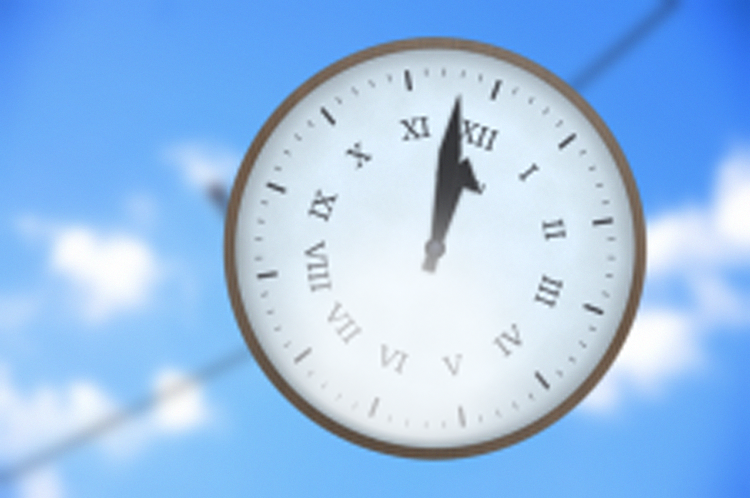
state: 11:58
